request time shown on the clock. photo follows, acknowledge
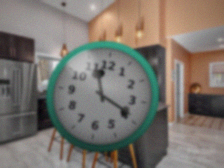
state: 11:19
